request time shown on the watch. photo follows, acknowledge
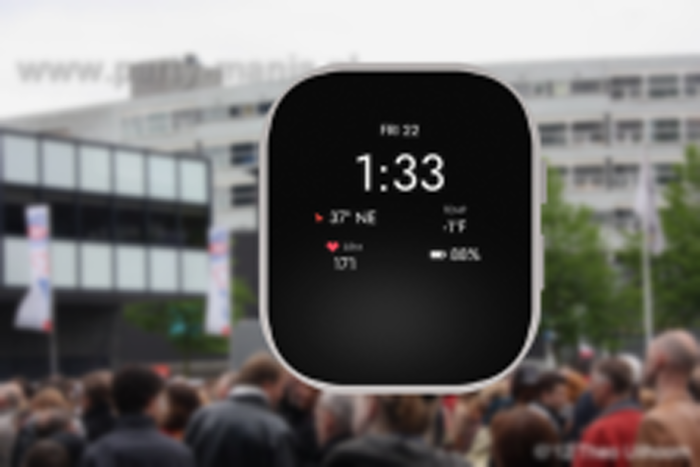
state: 1:33
